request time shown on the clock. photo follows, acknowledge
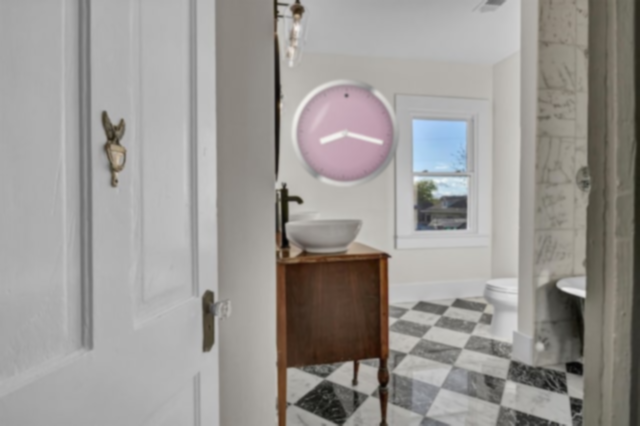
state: 8:17
